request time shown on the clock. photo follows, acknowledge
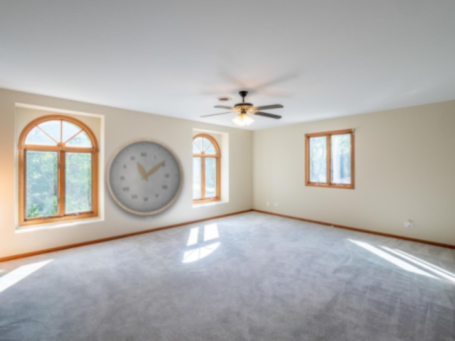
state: 11:09
